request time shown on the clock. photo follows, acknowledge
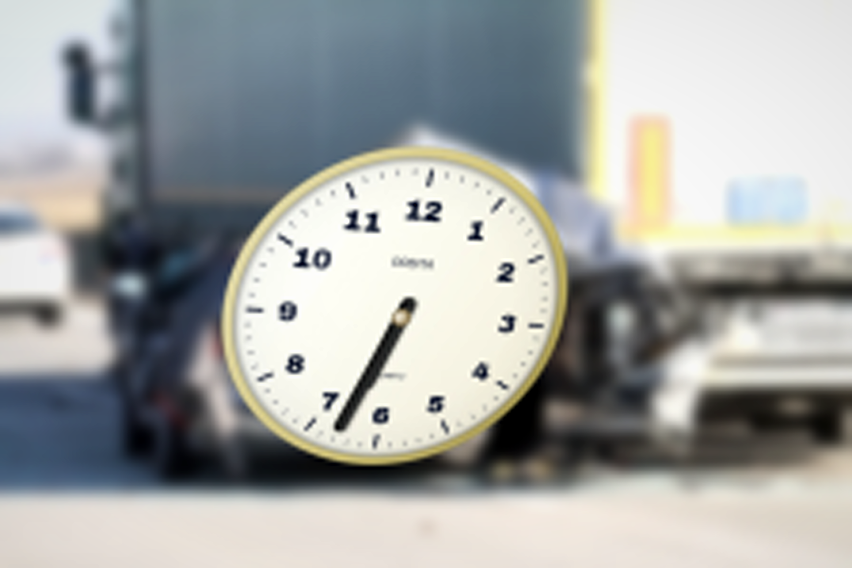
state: 6:33
